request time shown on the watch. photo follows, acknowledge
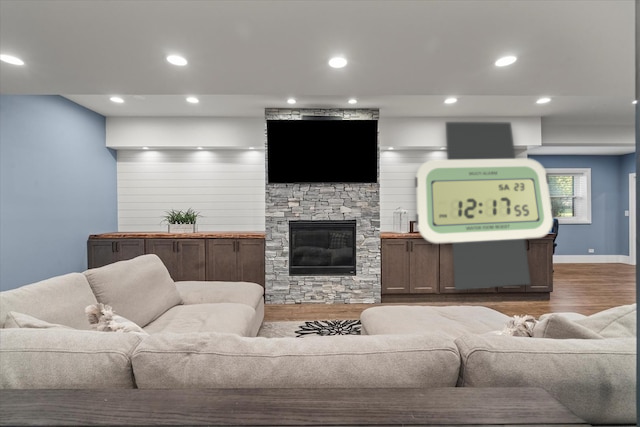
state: 12:17:55
